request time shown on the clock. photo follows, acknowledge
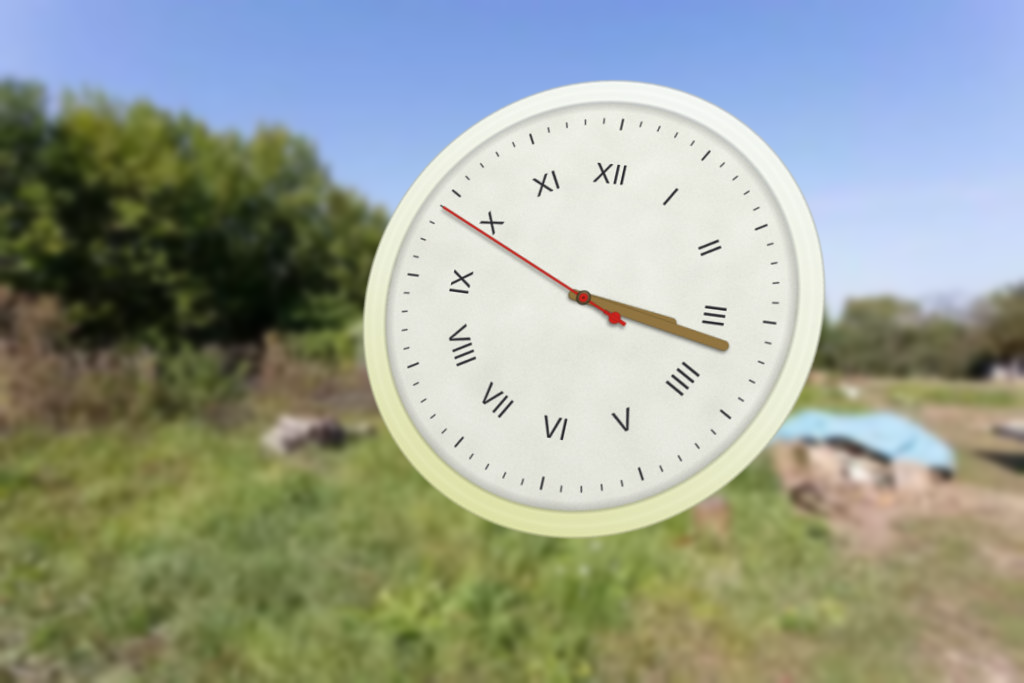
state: 3:16:49
